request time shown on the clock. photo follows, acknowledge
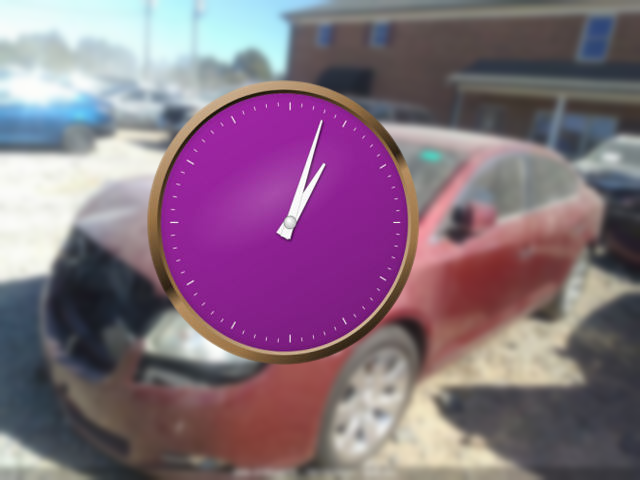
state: 1:03
